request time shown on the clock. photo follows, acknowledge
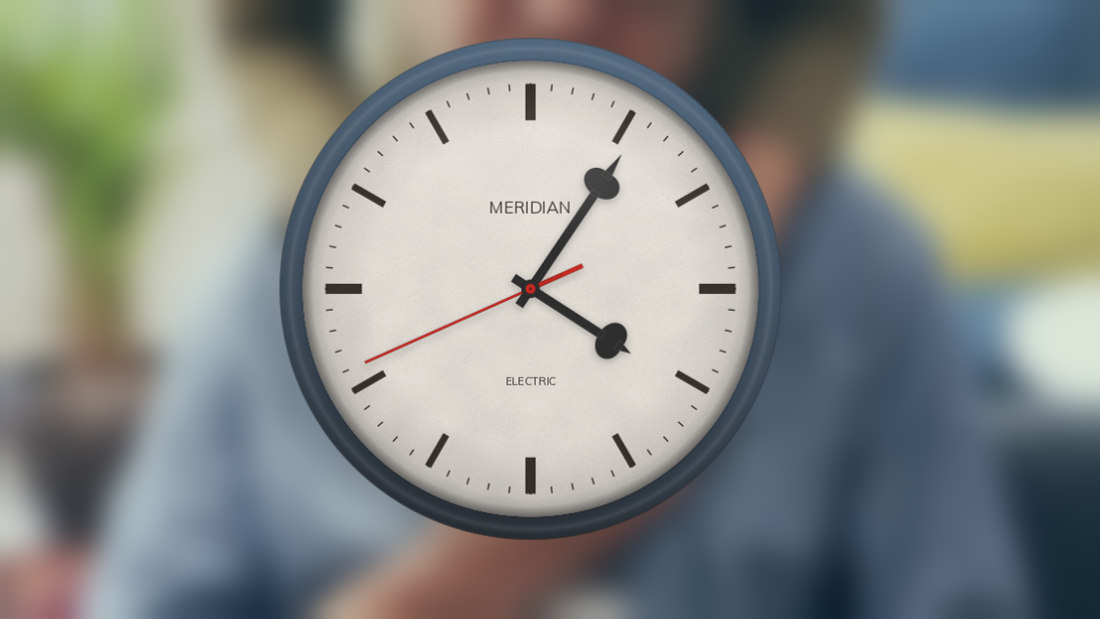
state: 4:05:41
